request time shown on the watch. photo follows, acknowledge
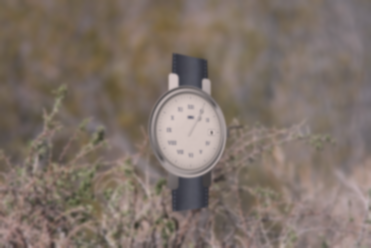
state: 1:05
